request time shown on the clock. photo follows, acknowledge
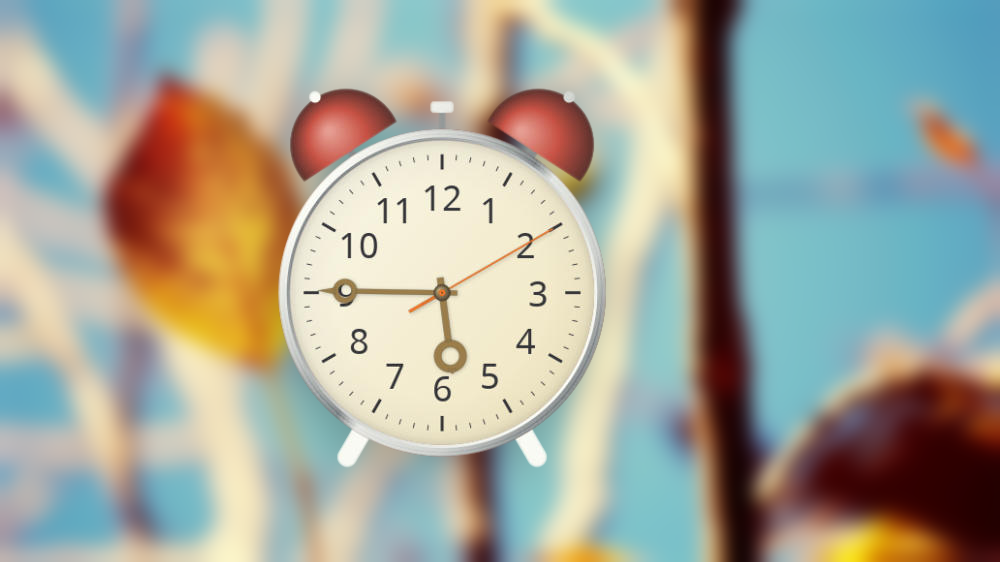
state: 5:45:10
